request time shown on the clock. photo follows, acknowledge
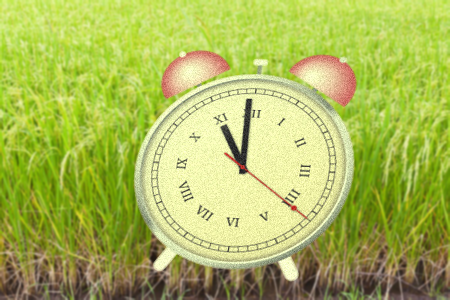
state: 10:59:21
